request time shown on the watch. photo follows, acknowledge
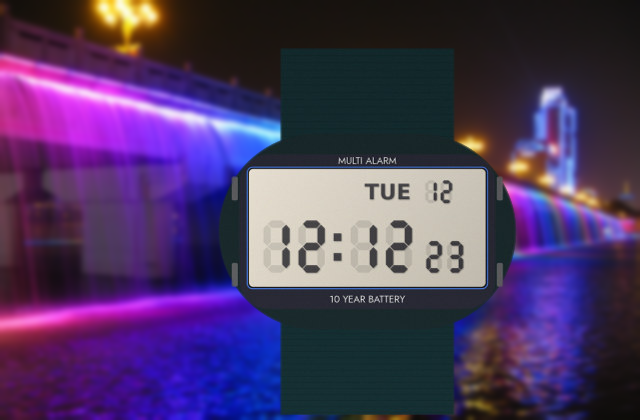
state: 12:12:23
